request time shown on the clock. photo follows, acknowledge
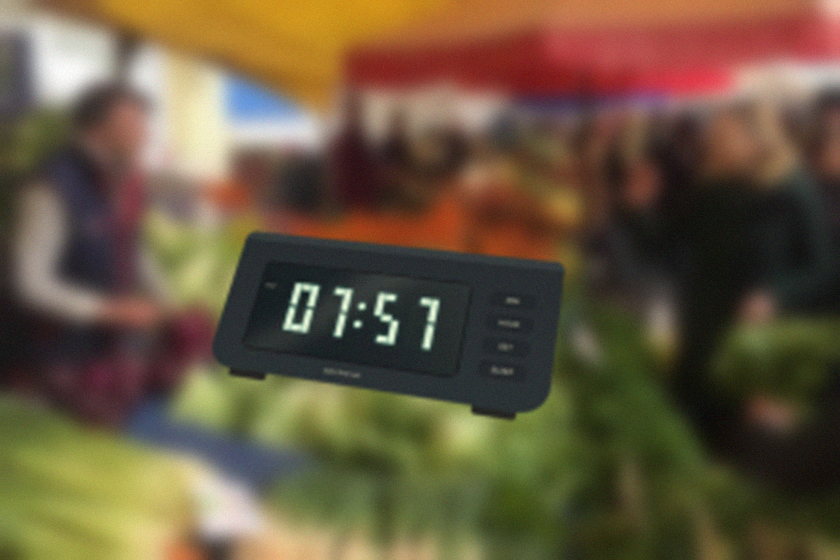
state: 7:57
